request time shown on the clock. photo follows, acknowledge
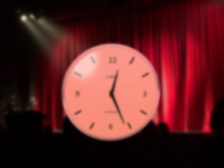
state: 12:26
